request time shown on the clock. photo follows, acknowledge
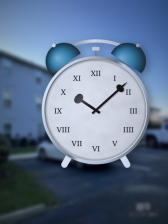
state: 10:08
